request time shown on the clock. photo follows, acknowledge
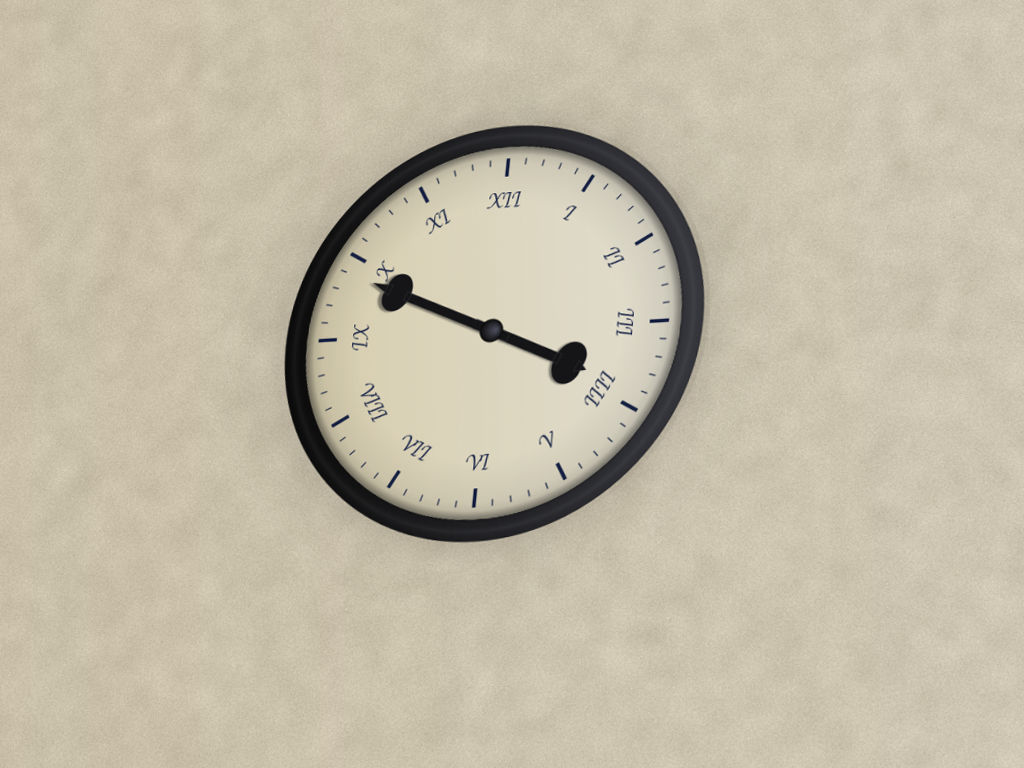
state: 3:49
